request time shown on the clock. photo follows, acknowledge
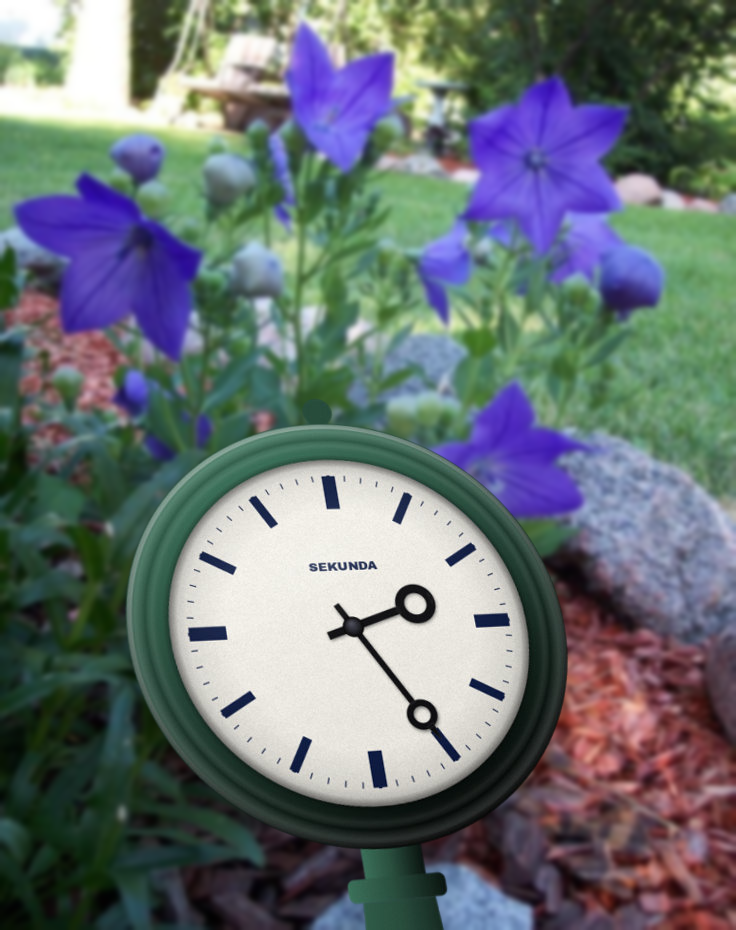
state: 2:25
